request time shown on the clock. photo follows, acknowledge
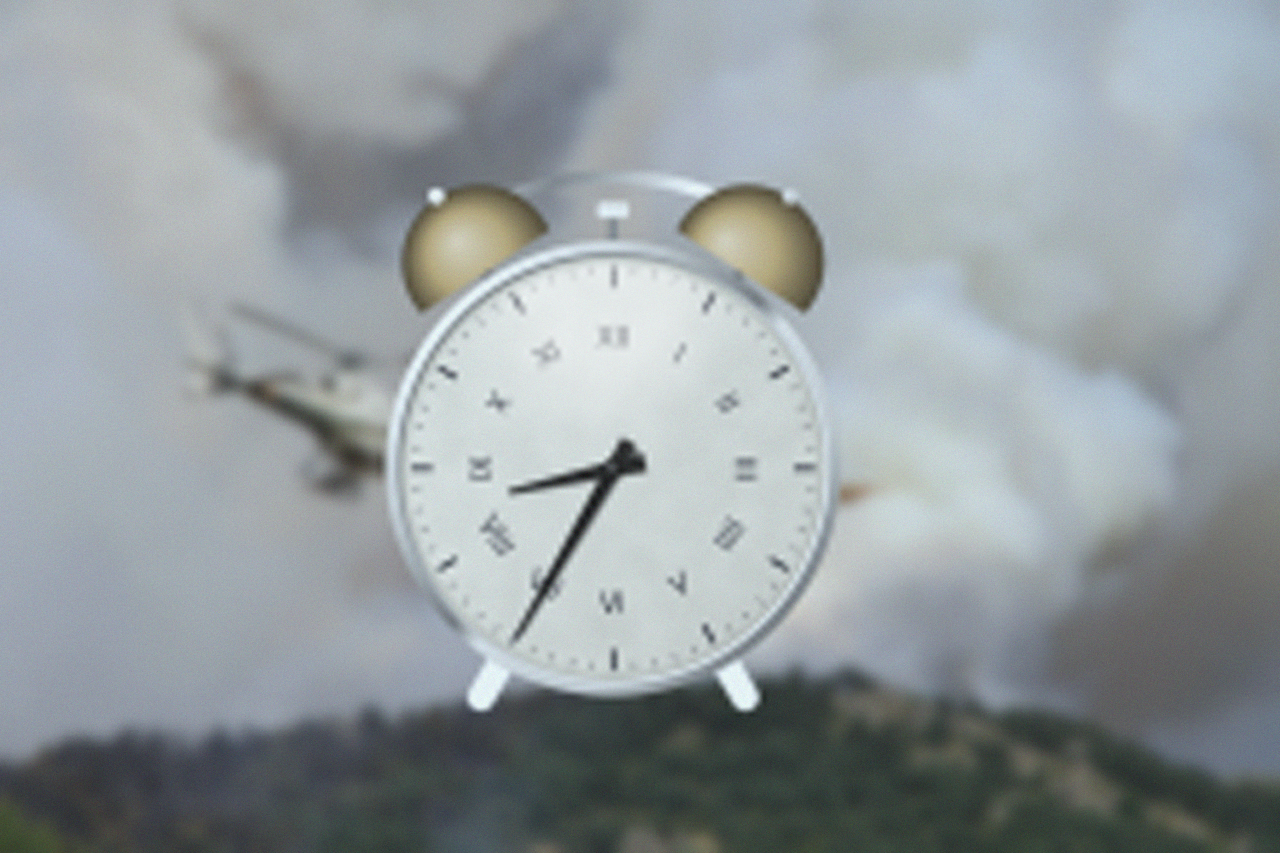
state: 8:35
